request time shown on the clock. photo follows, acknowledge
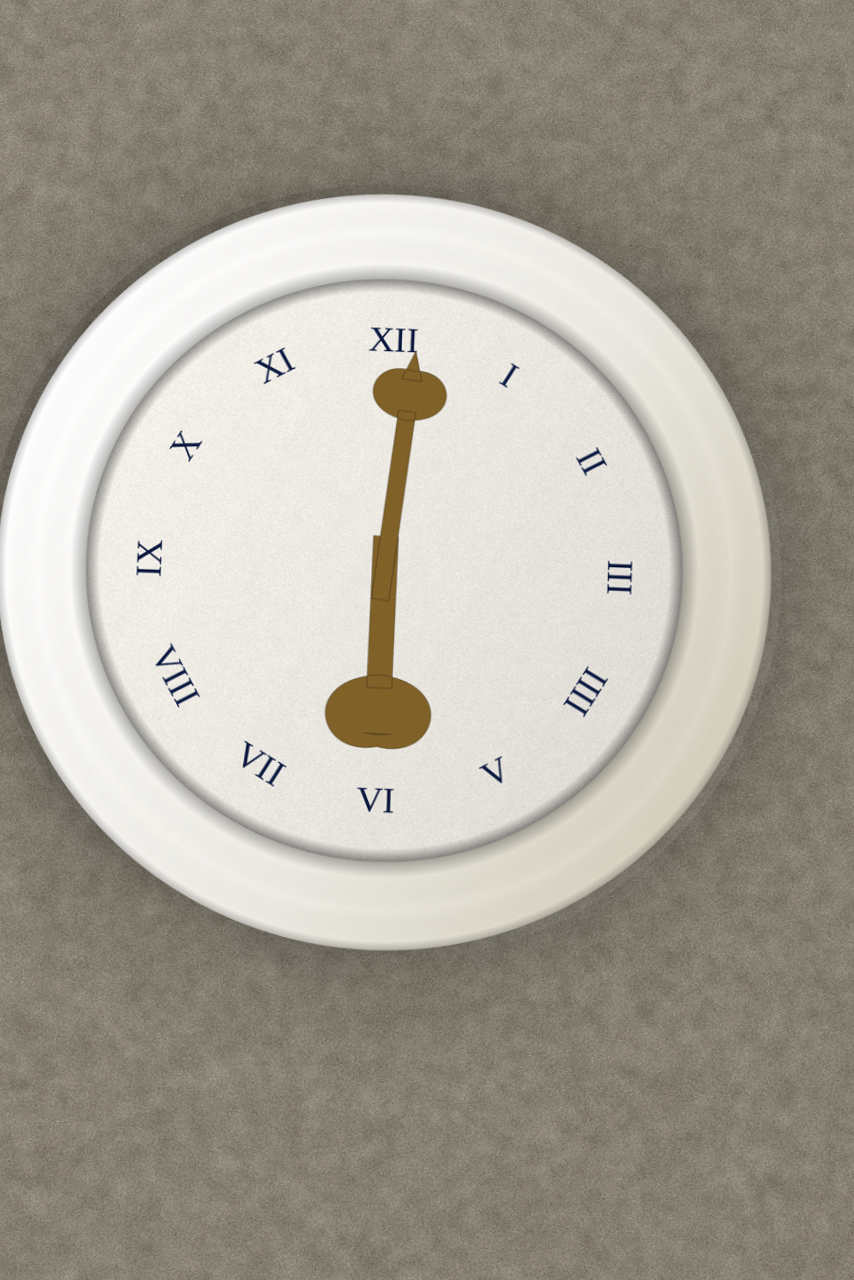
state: 6:01
